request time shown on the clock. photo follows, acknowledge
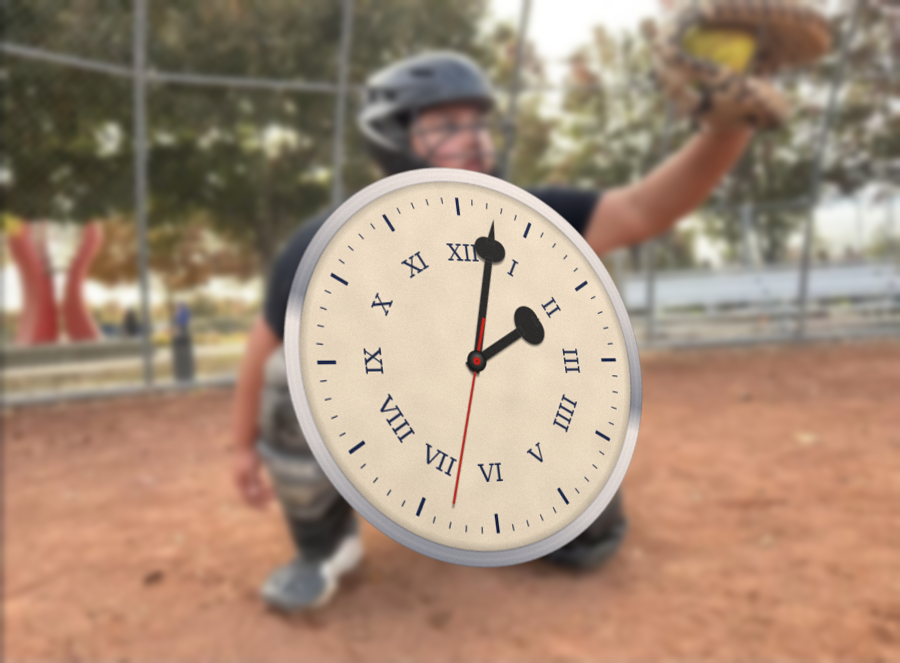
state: 2:02:33
